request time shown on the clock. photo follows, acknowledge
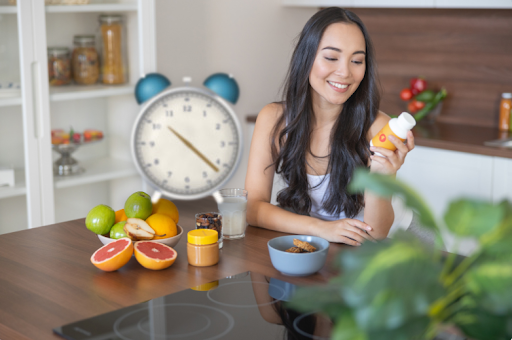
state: 10:22
